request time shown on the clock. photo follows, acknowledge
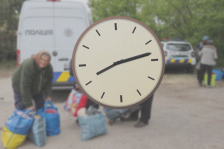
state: 8:13
